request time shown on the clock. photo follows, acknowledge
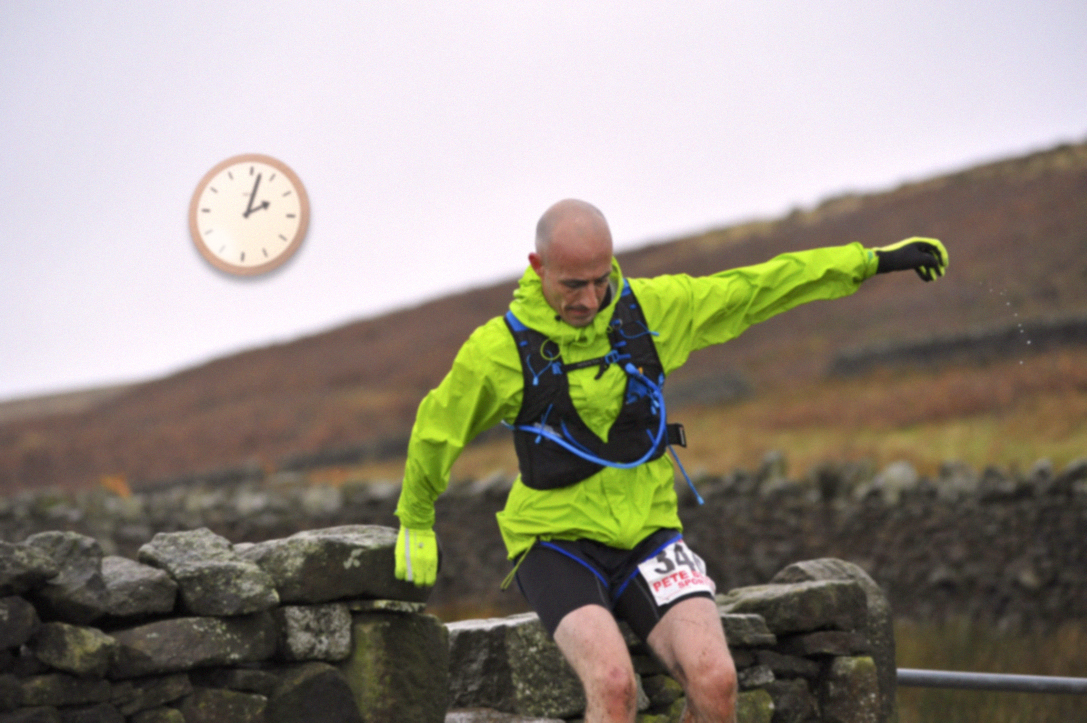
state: 2:02
